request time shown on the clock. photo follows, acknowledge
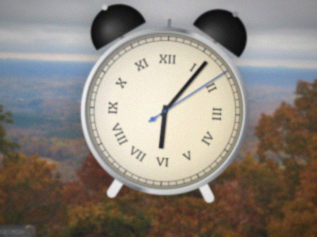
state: 6:06:09
